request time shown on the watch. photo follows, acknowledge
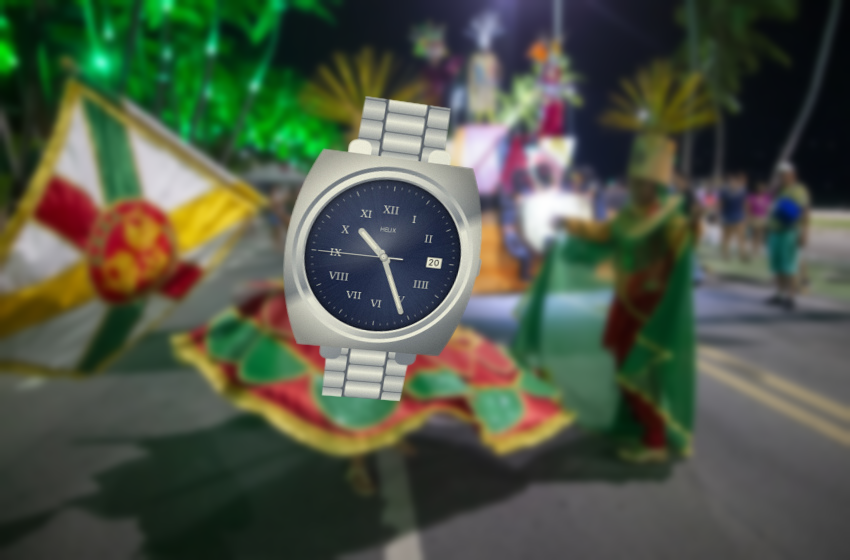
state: 10:25:45
